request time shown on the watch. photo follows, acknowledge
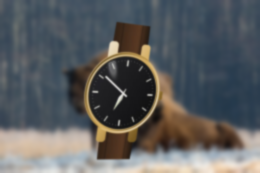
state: 6:51
